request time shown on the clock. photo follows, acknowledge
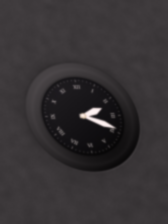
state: 2:19
